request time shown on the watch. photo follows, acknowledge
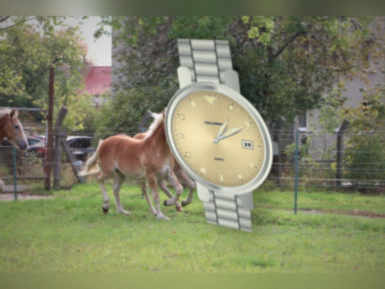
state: 1:10
